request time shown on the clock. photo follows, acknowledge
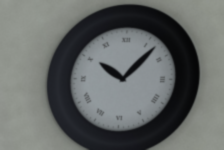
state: 10:07
